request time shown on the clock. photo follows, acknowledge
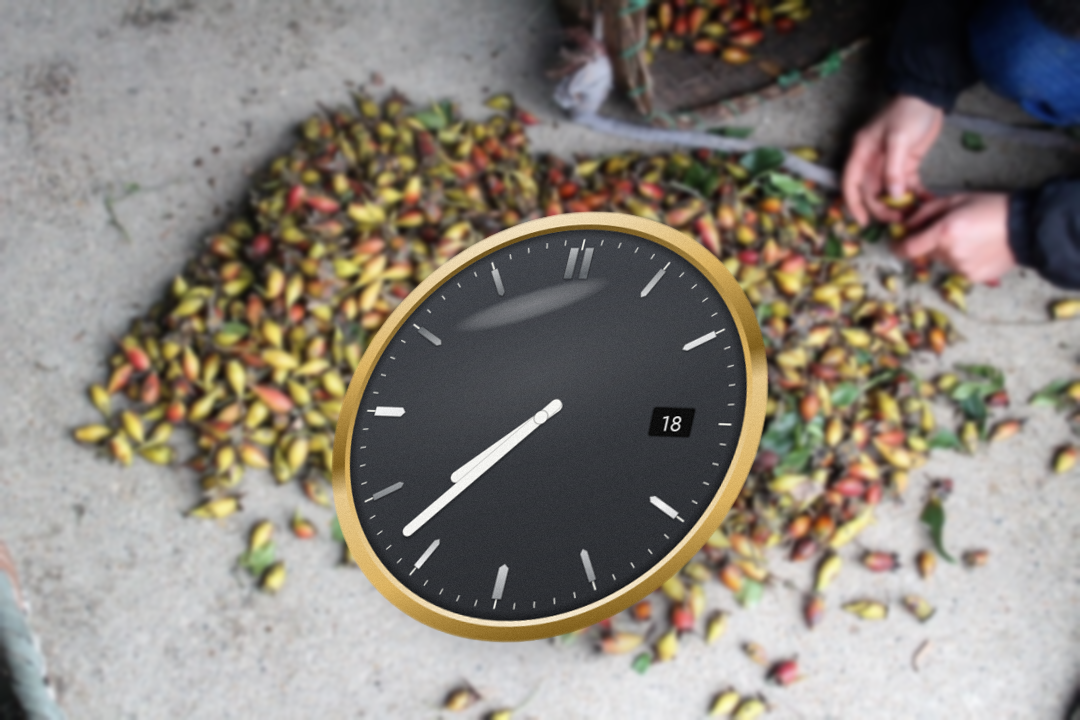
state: 7:37
